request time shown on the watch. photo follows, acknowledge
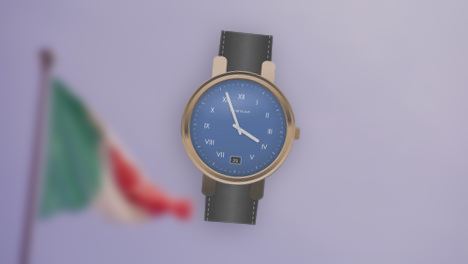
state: 3:56
